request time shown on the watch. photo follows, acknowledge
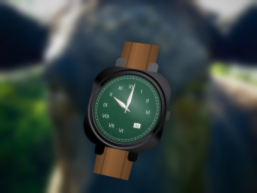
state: 10:01
